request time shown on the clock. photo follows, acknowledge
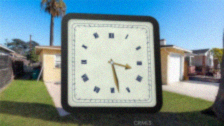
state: 3:28
